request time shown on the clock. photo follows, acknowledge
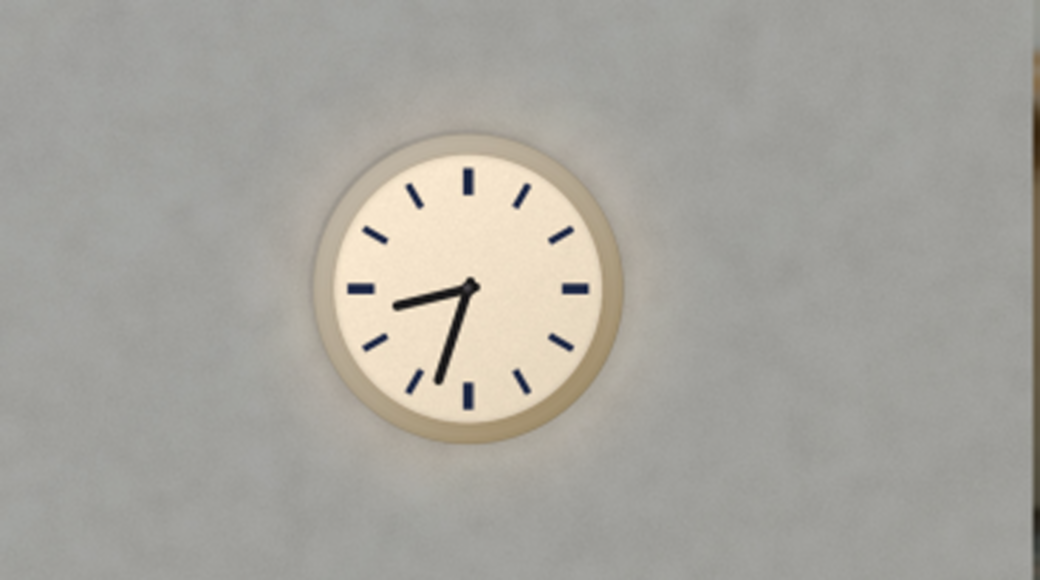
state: 8:33
